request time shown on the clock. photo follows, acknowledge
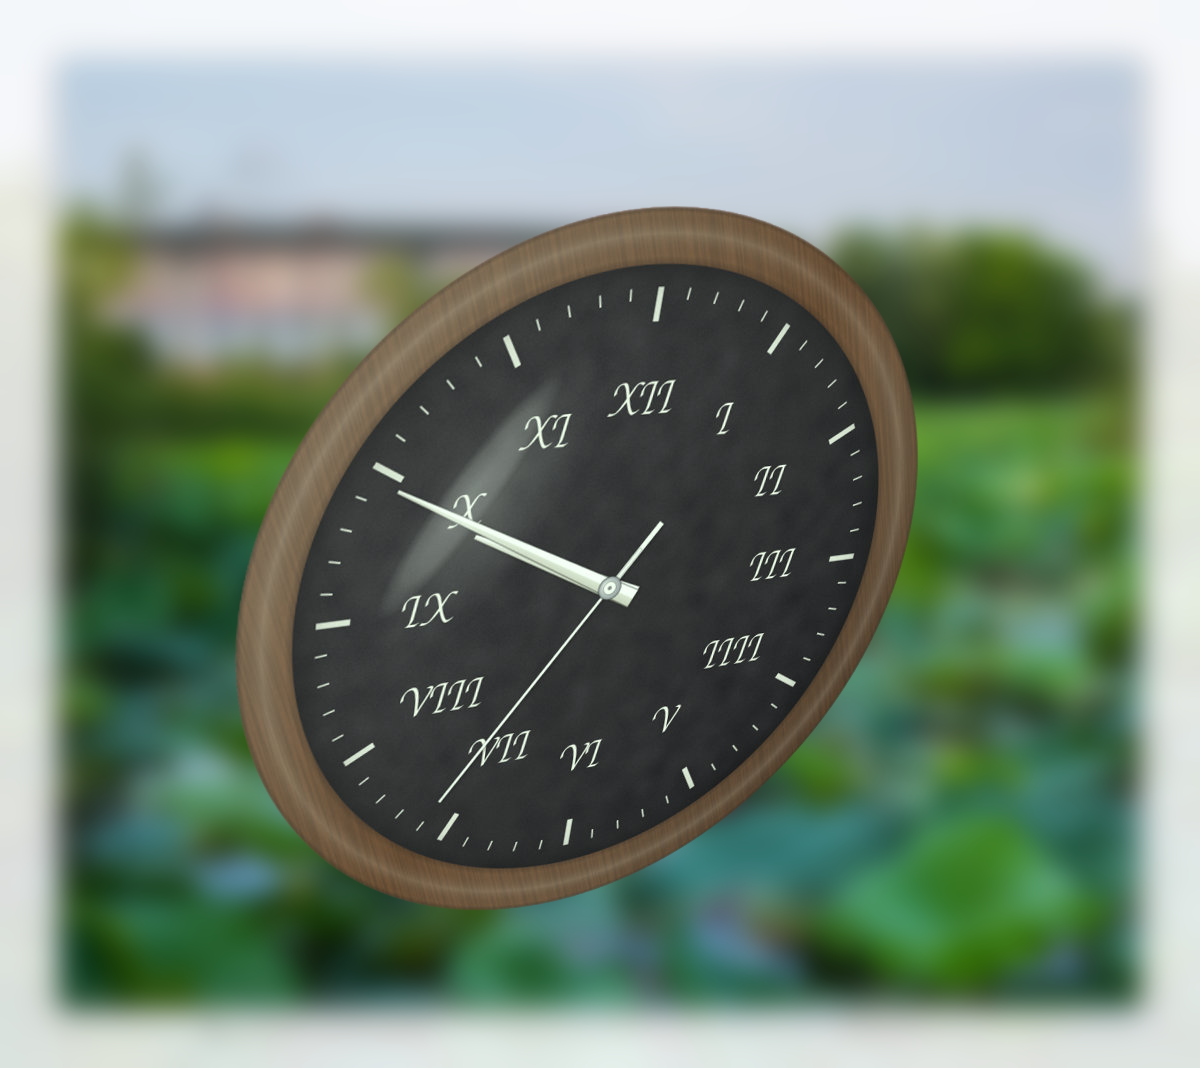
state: 9:49:36
